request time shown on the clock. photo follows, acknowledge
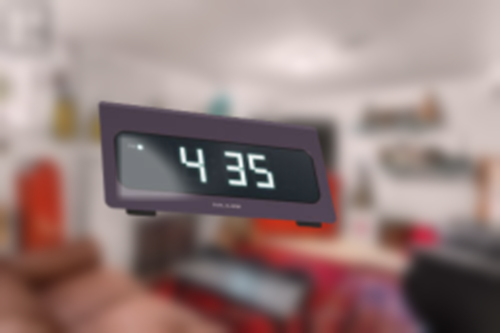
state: 4:35
